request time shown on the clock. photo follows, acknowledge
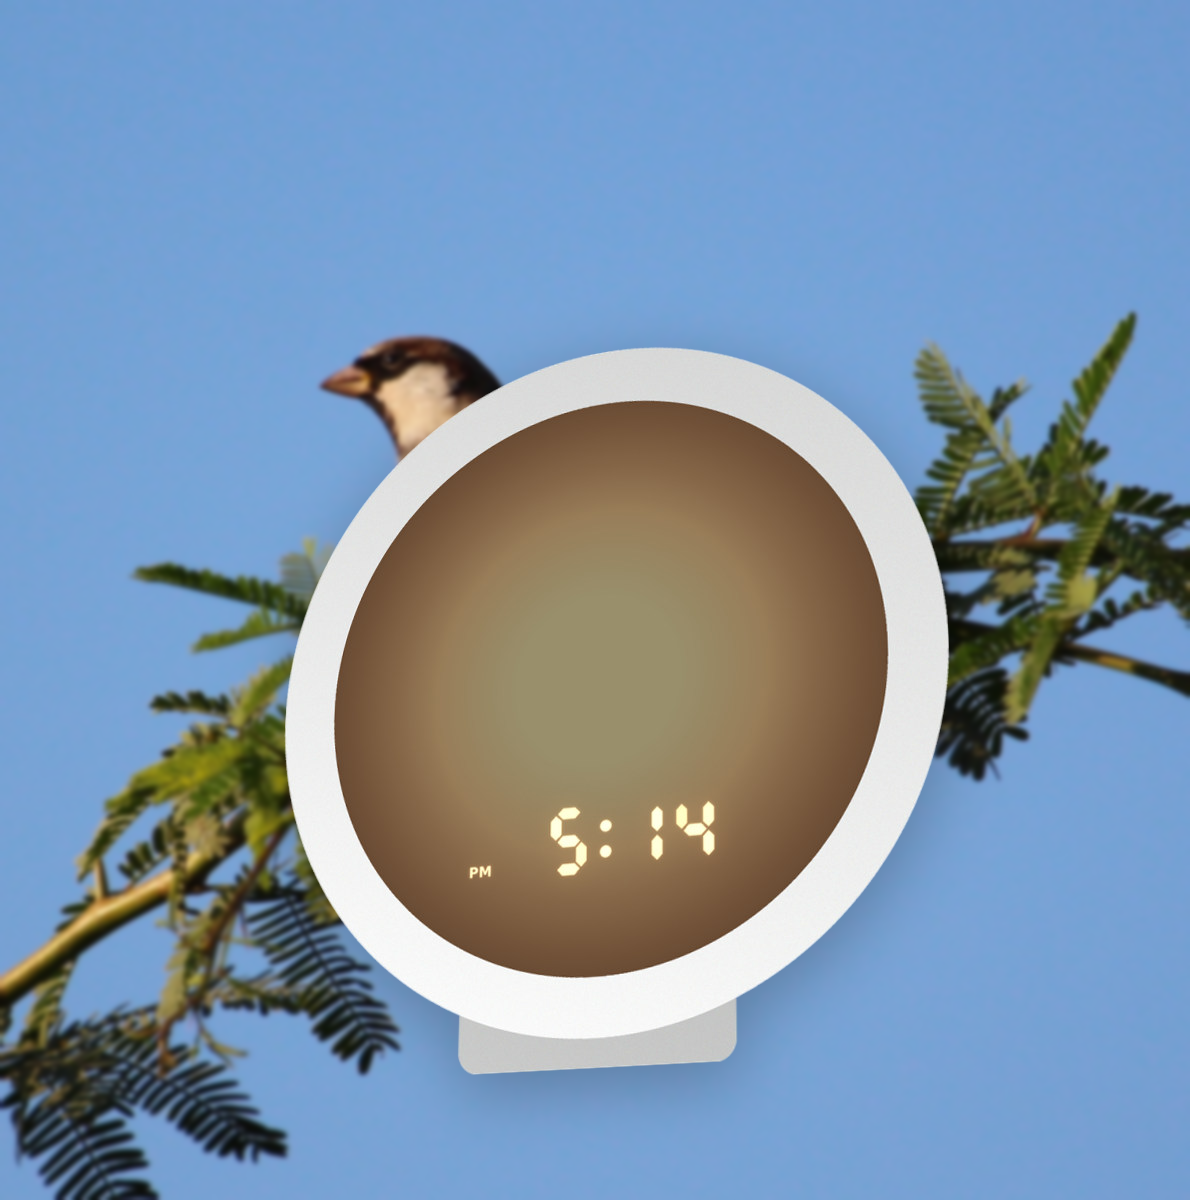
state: 5:14
